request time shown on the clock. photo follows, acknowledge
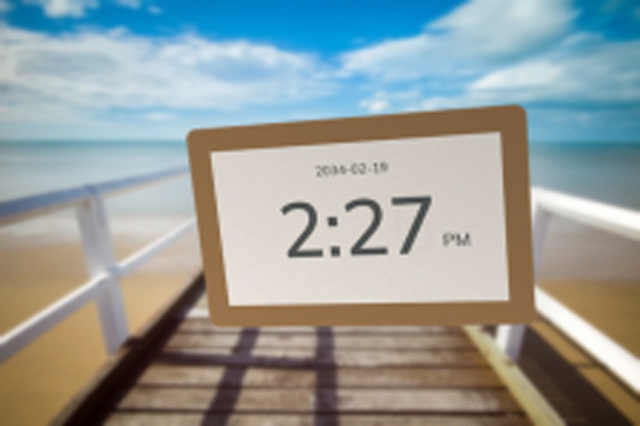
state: 2:27
